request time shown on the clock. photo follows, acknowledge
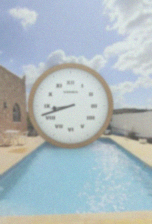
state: 8:42
